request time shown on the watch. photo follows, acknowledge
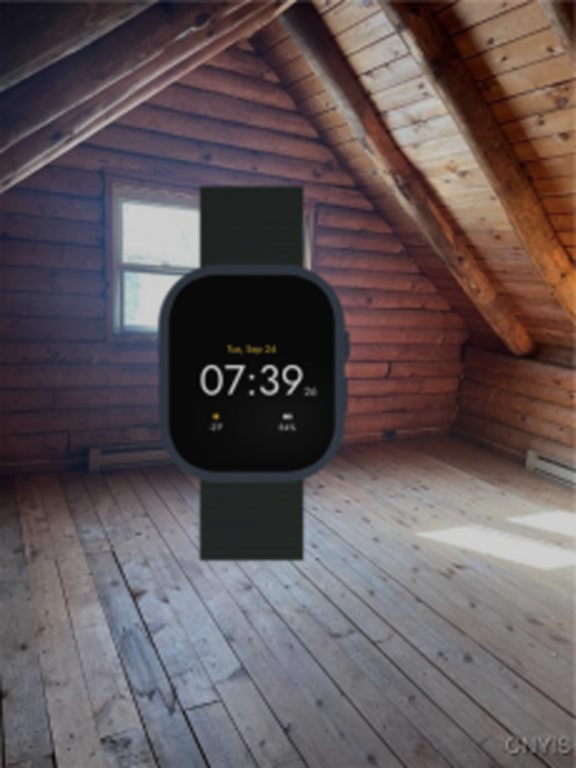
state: 7:39
